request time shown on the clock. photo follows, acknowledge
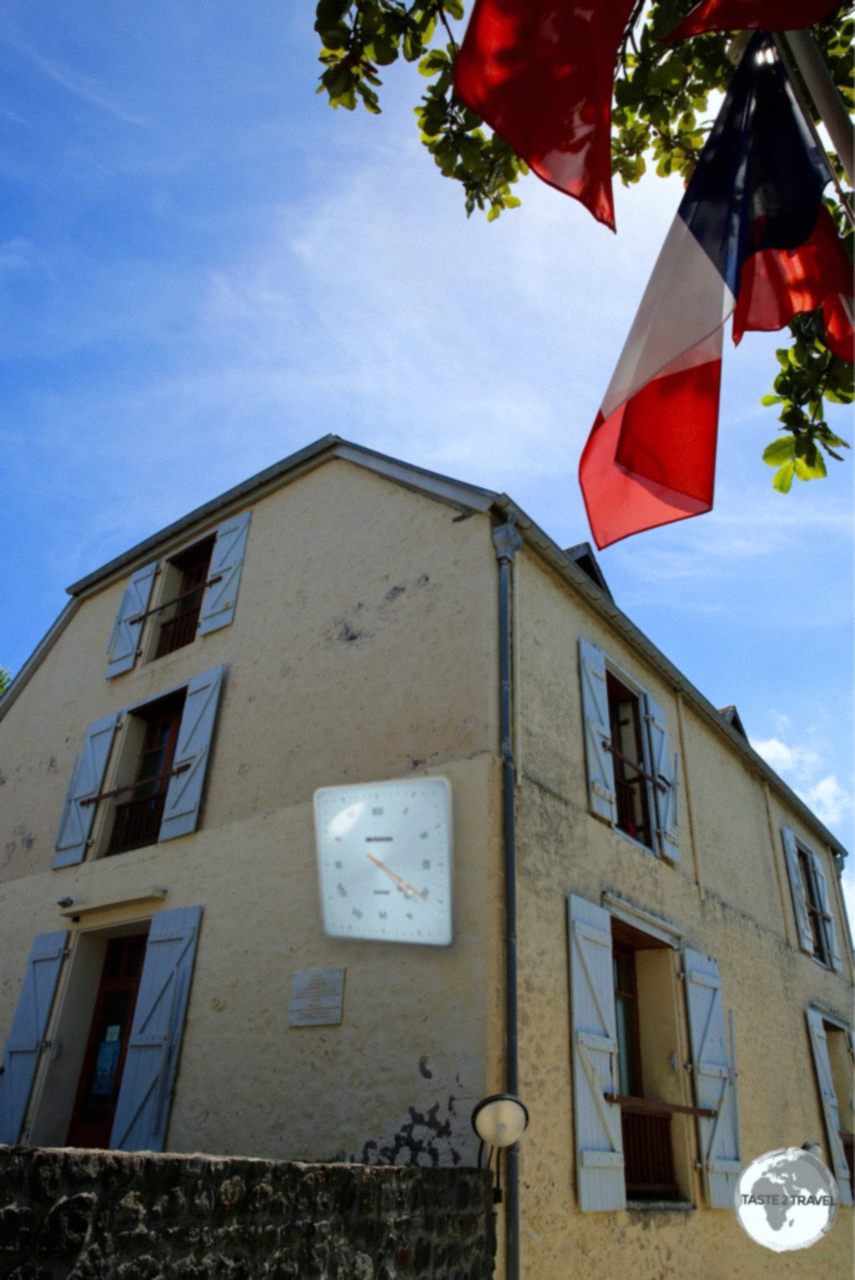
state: 4:22:21
